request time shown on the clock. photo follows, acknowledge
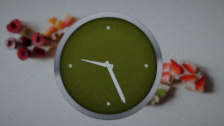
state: 9:26
